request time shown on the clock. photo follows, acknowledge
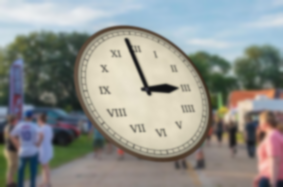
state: 2:59
